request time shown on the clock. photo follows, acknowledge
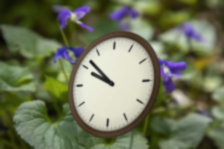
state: 9:52
